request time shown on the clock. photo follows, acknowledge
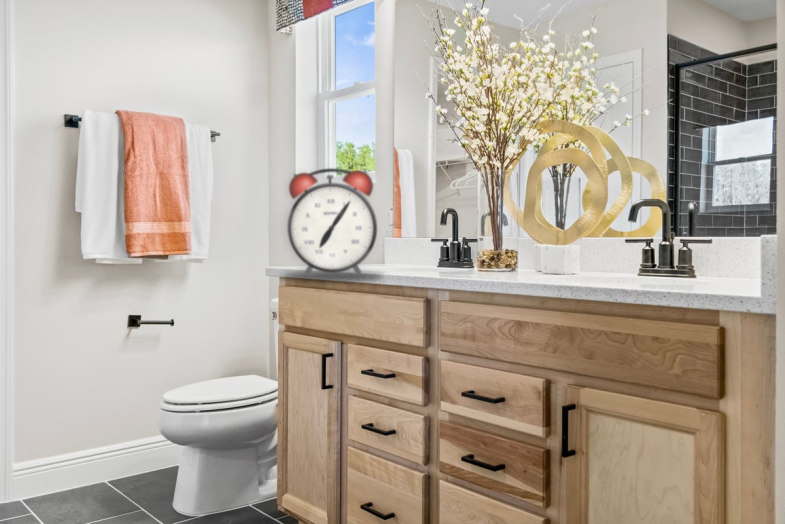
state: 7:06
